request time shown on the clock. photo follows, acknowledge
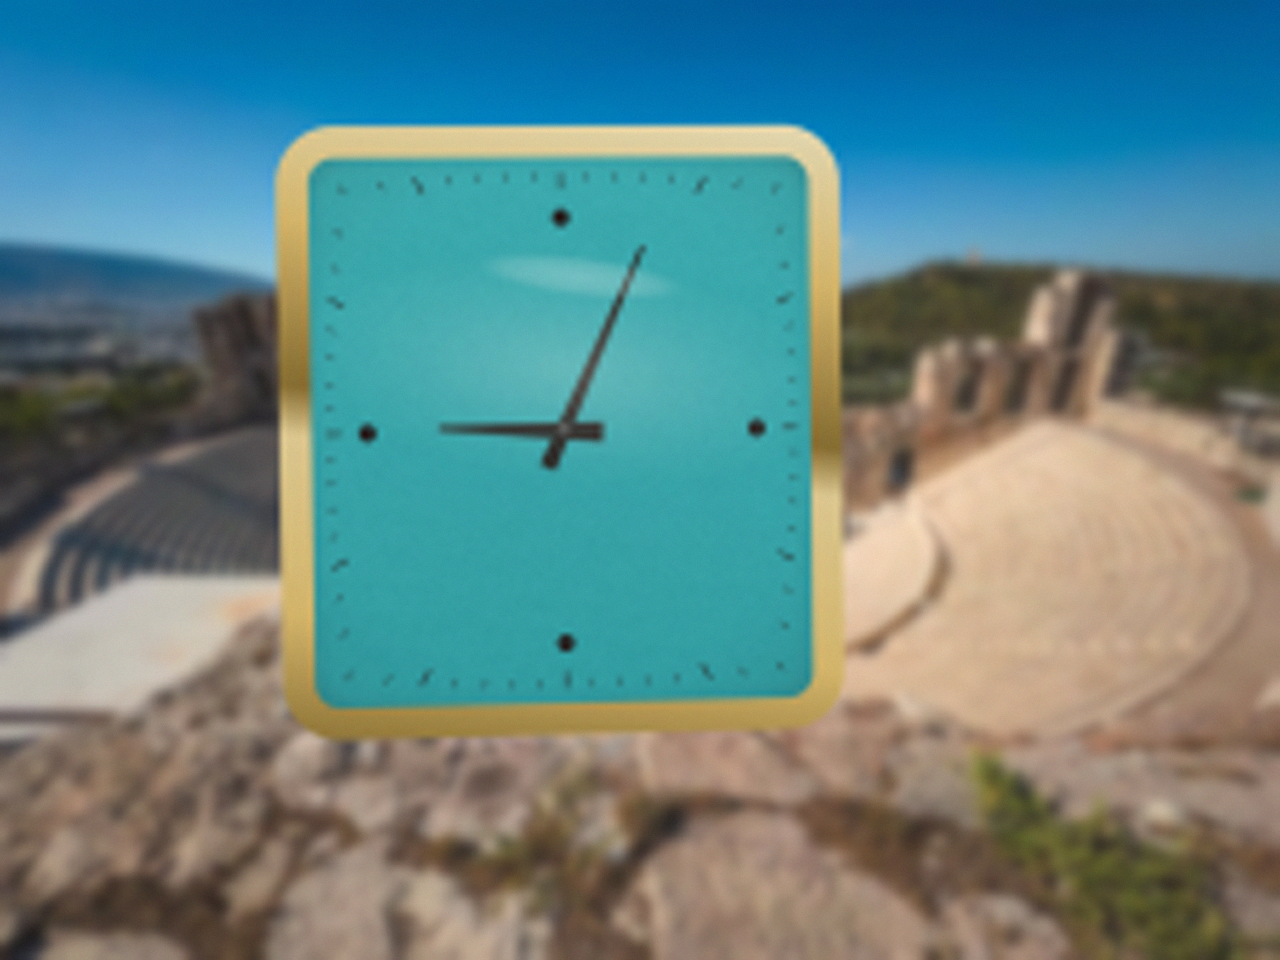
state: 9:04
